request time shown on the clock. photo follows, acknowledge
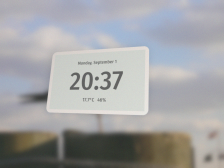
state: 20:37
